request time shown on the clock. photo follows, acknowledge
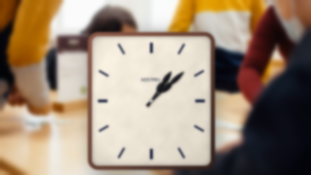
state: 1:08
